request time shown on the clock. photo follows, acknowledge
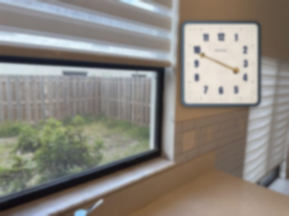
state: 3:49
